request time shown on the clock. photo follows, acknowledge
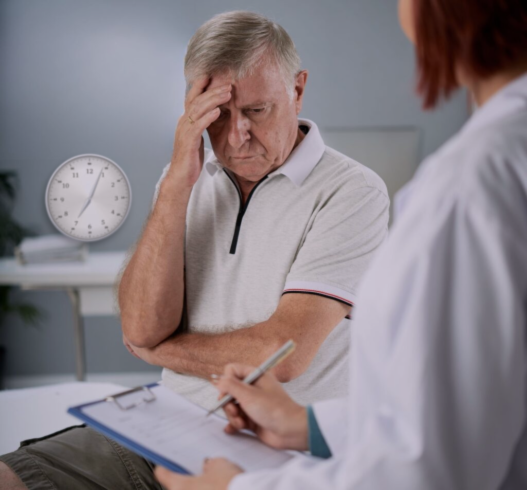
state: 7:04
